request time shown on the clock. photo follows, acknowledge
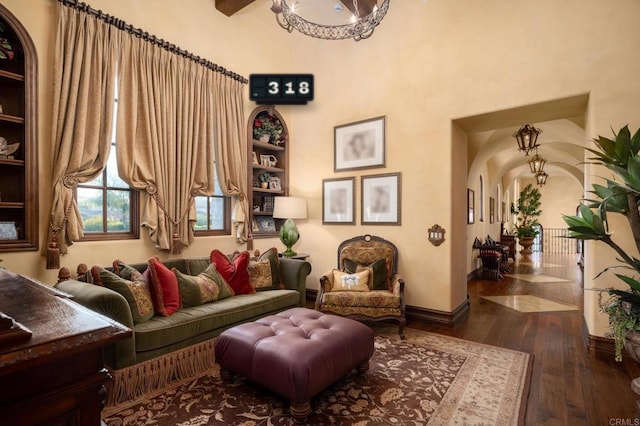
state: 3:18
